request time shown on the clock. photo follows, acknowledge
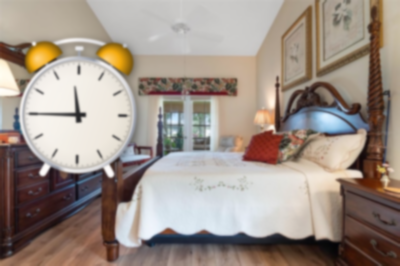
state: 11:45
